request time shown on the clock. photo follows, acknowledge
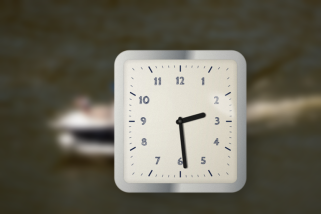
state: 2:29
